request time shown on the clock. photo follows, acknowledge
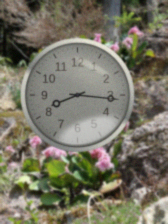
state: 8:16
